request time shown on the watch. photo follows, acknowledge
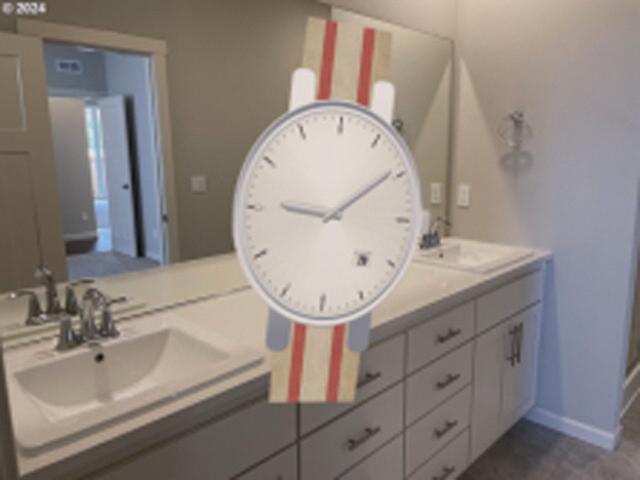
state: 9:09
